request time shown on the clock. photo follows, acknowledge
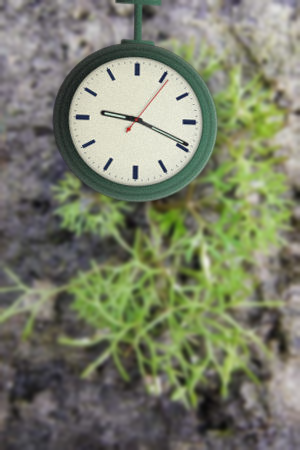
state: 9:19:06
